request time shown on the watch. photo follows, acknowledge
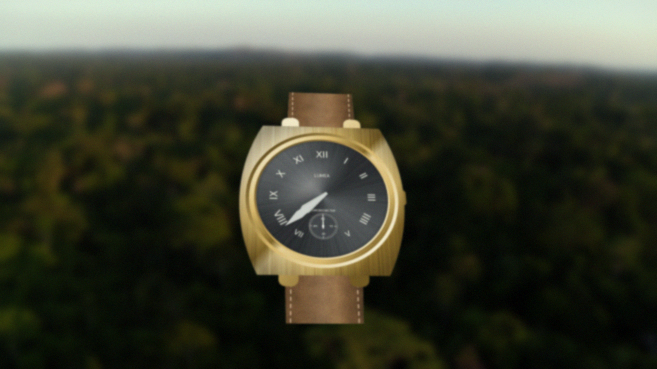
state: 7:38
